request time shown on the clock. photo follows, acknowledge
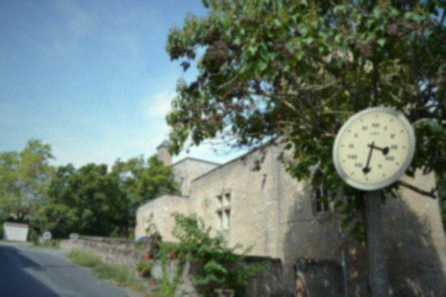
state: 3:31
